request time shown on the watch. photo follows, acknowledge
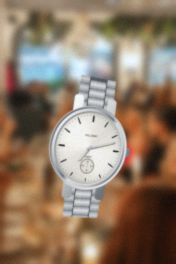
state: 7:12
